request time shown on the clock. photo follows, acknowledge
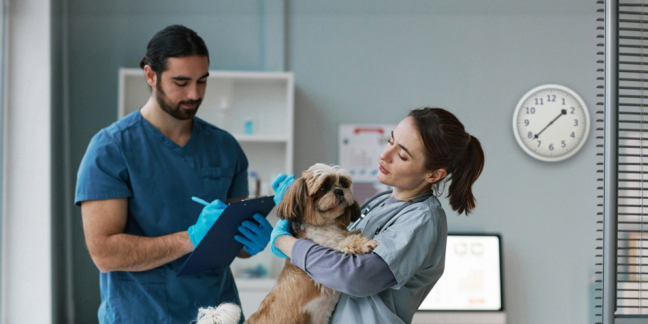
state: 1:38
